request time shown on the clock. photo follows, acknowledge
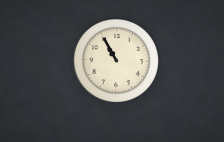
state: 10:55
